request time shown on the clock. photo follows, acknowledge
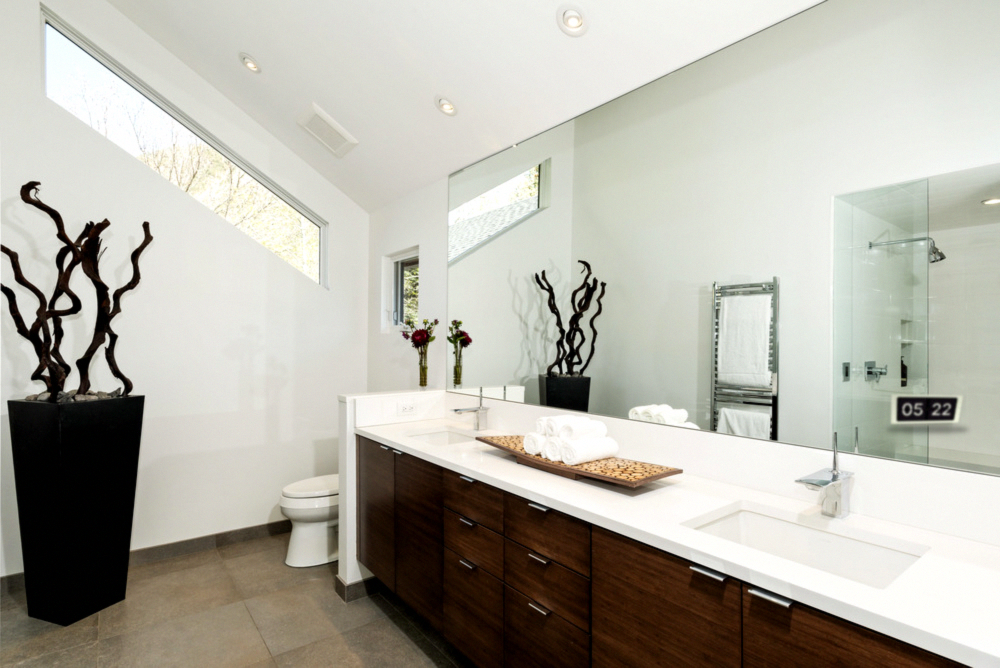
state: 5:22
